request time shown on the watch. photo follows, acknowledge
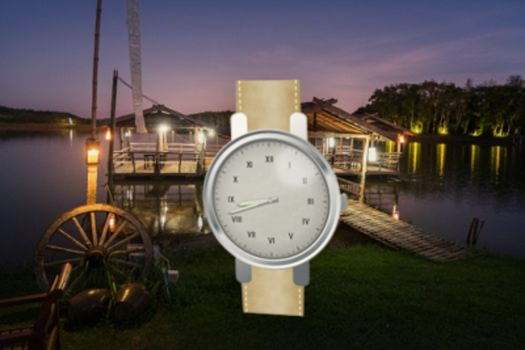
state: 8:42
